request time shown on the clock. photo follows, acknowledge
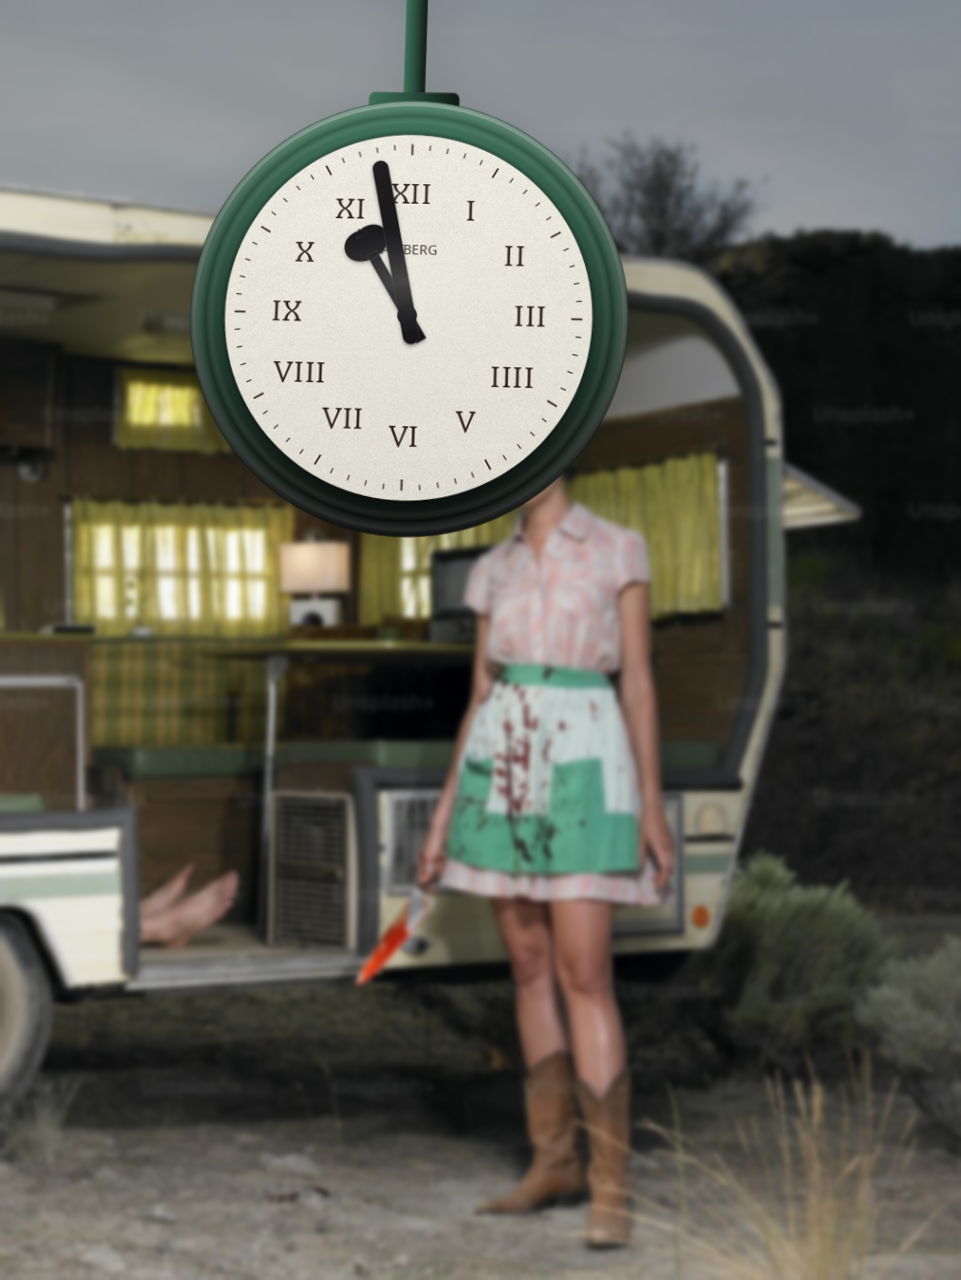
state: 10:58
